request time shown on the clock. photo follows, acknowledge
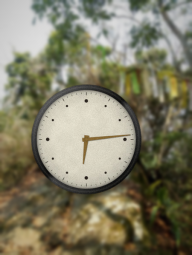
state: 6:14
